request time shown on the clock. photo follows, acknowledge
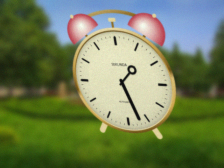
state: 1:27
